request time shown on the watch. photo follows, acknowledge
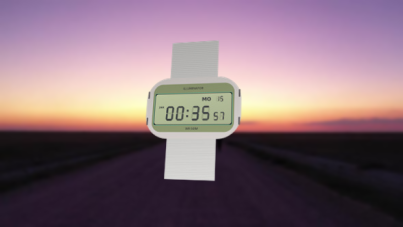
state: 0:35:57
